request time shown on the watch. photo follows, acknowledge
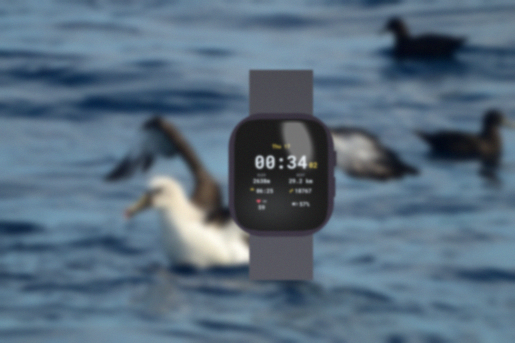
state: 0:34
